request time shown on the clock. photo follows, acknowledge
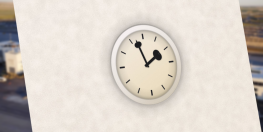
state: 1:57
